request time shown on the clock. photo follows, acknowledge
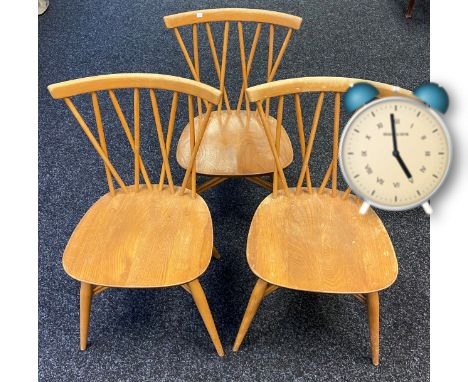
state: 4:59
